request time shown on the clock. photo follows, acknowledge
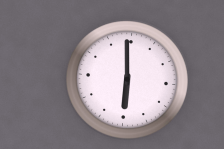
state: 5:59
